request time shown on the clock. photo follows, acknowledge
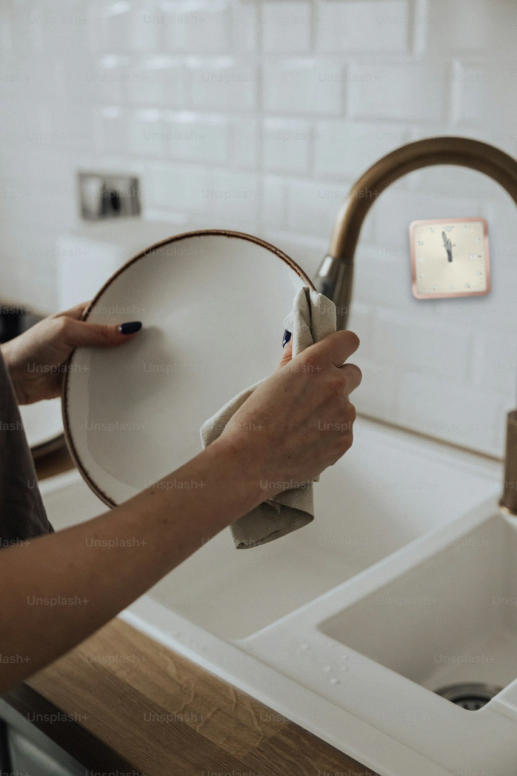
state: 11:58
